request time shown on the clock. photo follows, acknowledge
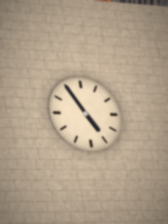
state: 4:55
